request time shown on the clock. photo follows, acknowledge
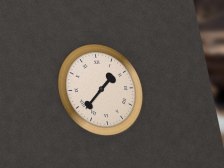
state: 1:38
